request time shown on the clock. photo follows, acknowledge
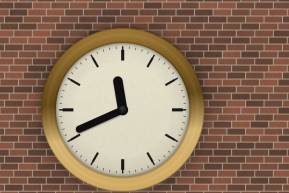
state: 11:41
